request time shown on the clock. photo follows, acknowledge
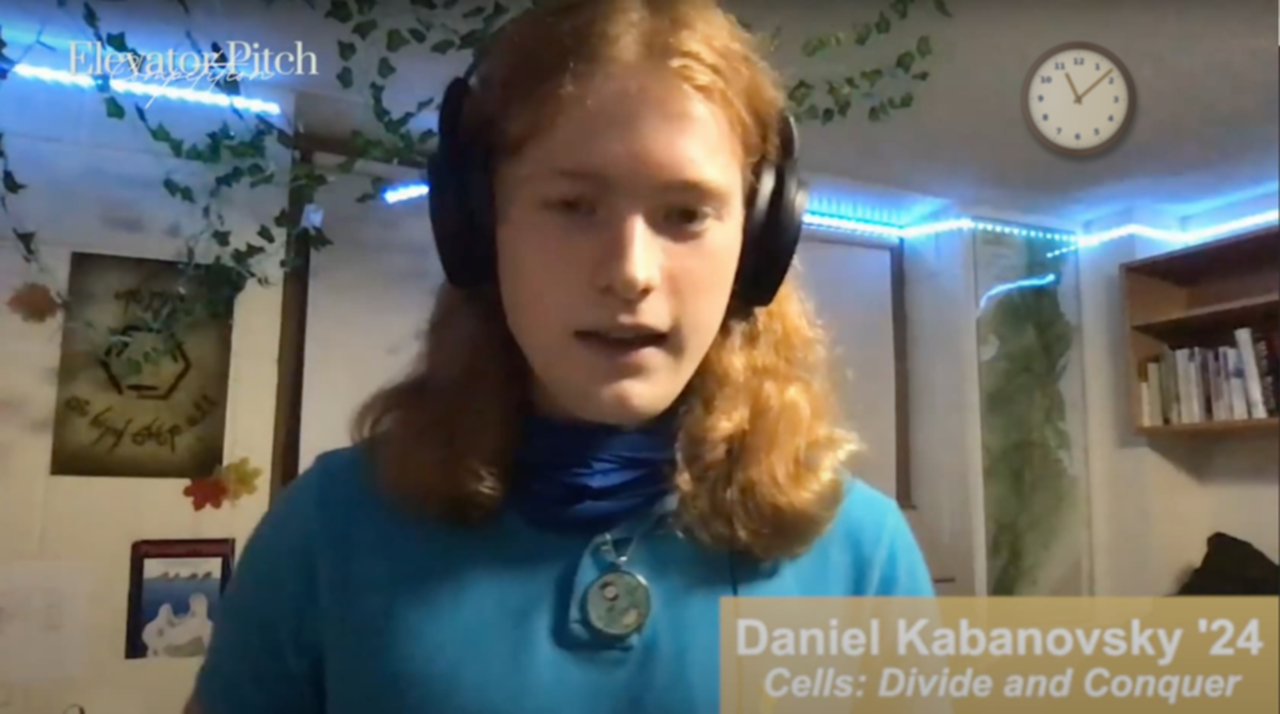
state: 11:08
